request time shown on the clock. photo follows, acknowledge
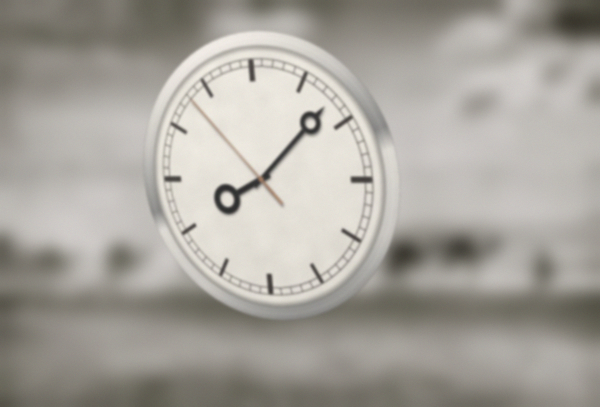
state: 8:07:53
